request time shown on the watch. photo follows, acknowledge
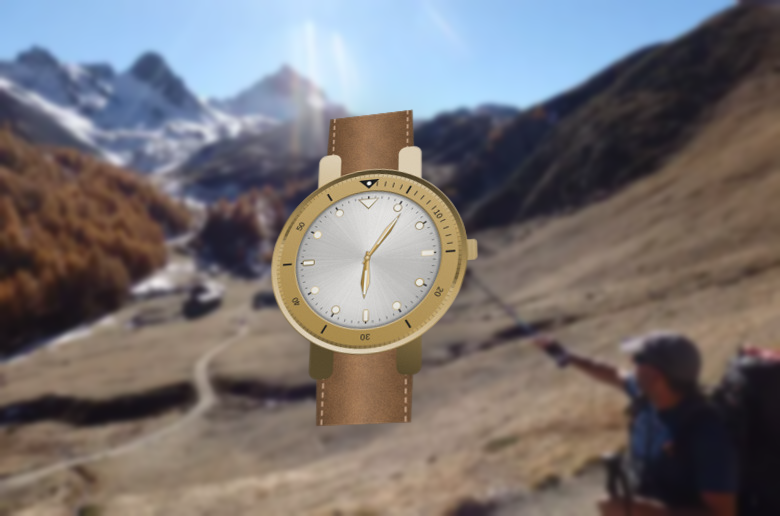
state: 6:06
